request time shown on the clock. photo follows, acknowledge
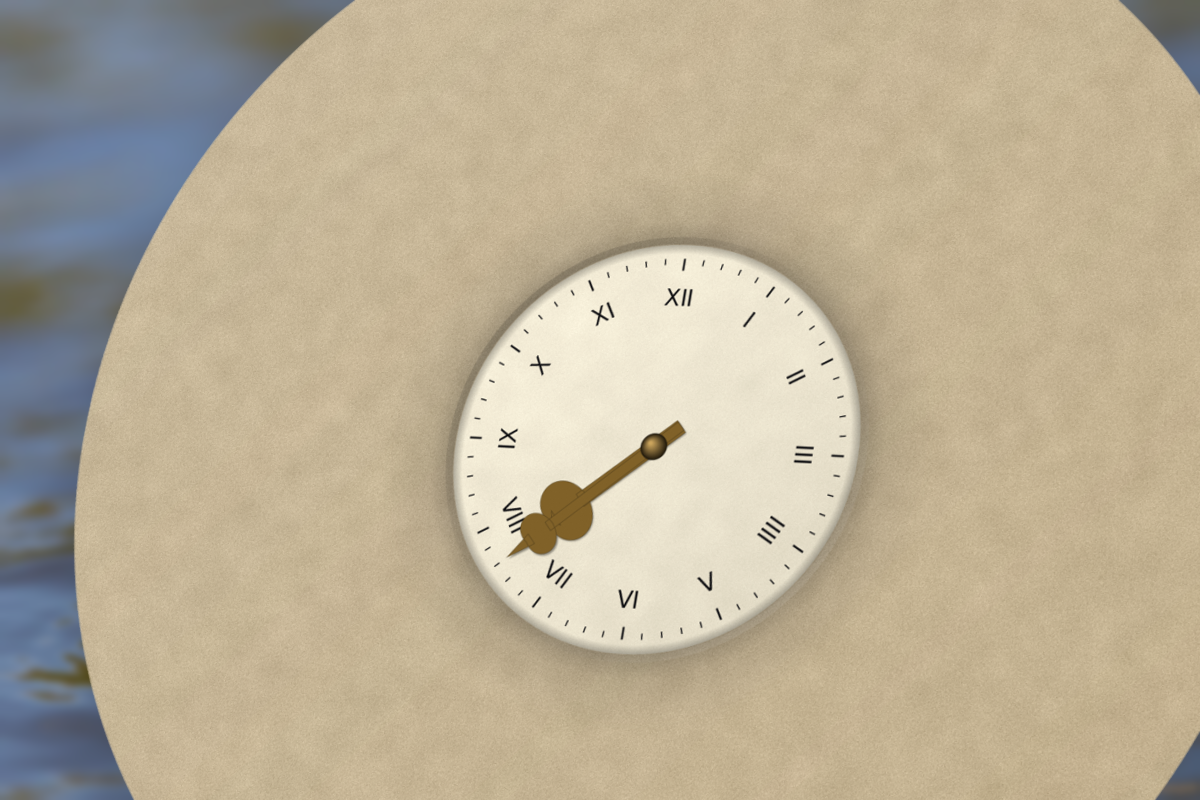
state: 7:38
